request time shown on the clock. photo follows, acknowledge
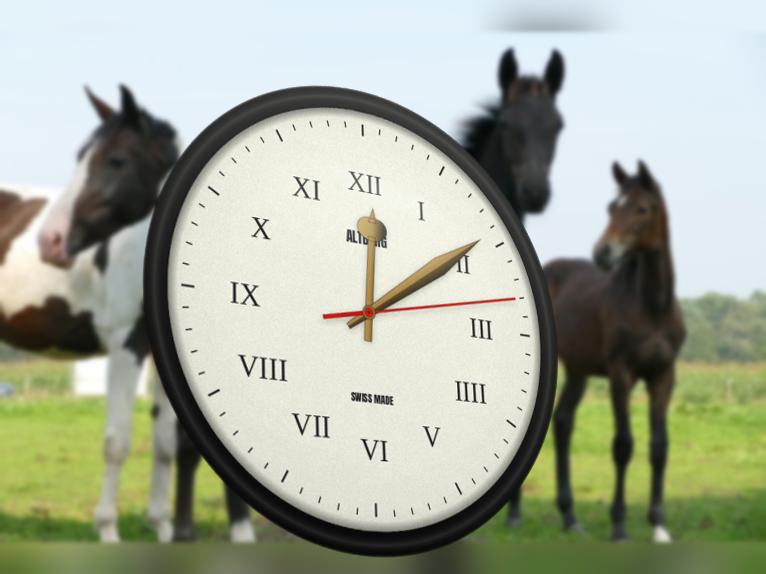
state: 12:09:13
